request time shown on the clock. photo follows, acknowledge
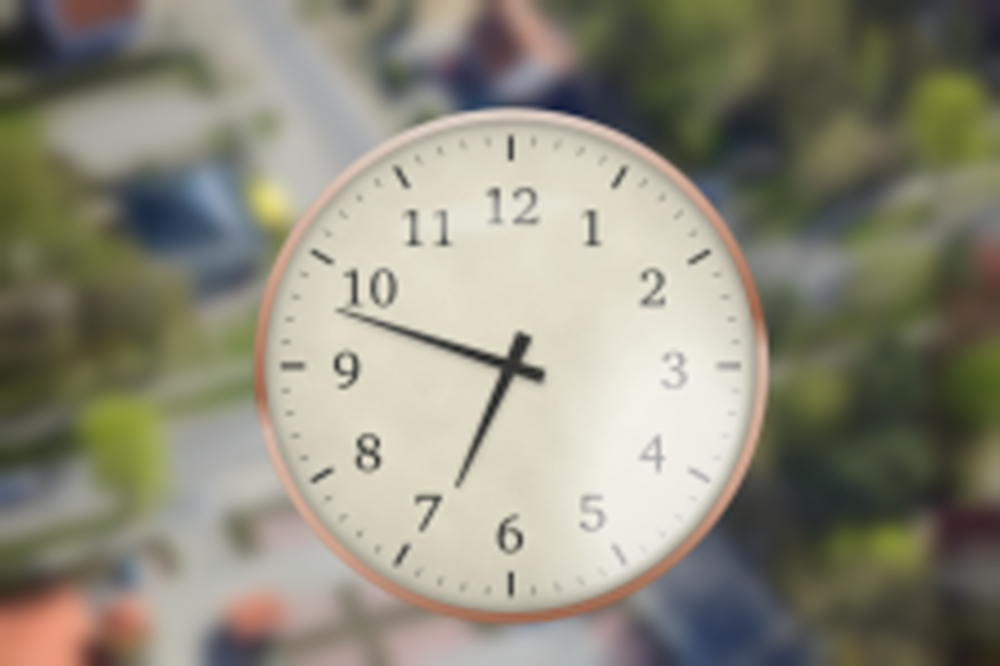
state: 6:48
